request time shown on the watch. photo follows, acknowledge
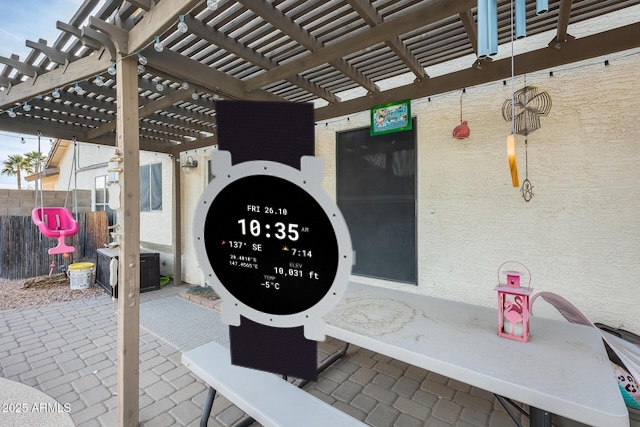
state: 10:35
